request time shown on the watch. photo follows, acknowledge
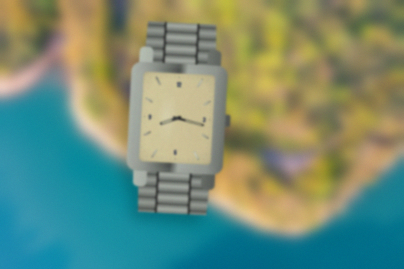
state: 8:17
